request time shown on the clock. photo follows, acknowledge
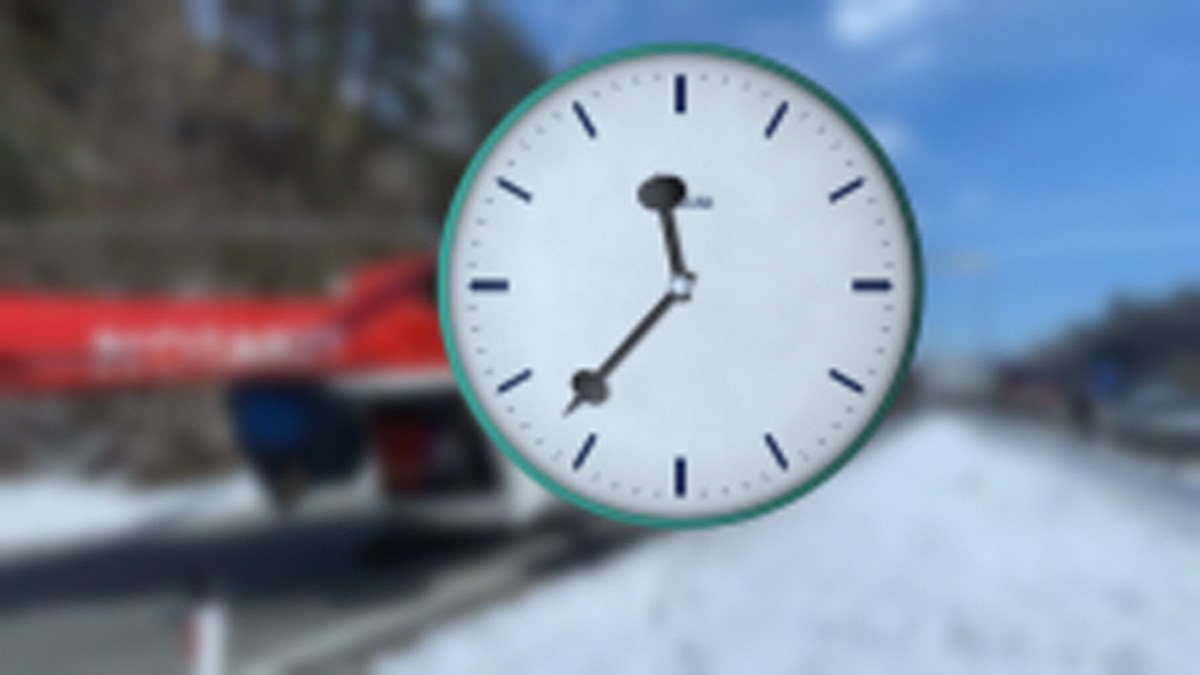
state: 11:37
